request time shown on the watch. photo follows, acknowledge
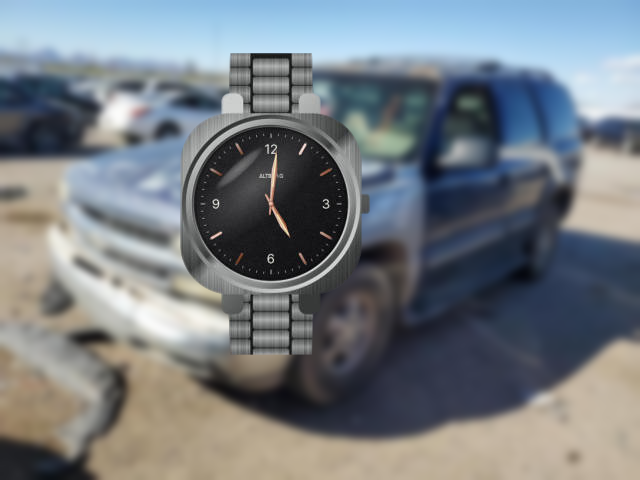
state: 5:01
